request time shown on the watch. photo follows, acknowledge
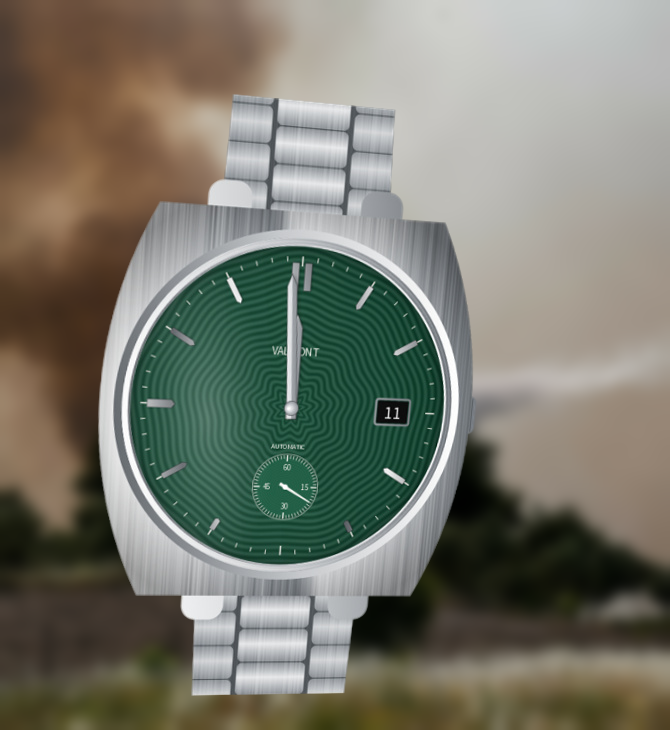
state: 11:59:20
